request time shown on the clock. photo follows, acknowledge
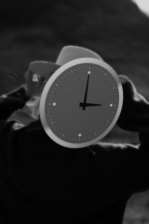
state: 3:00
